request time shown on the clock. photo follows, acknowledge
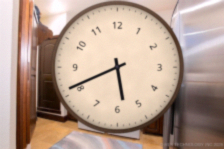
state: 5:41
